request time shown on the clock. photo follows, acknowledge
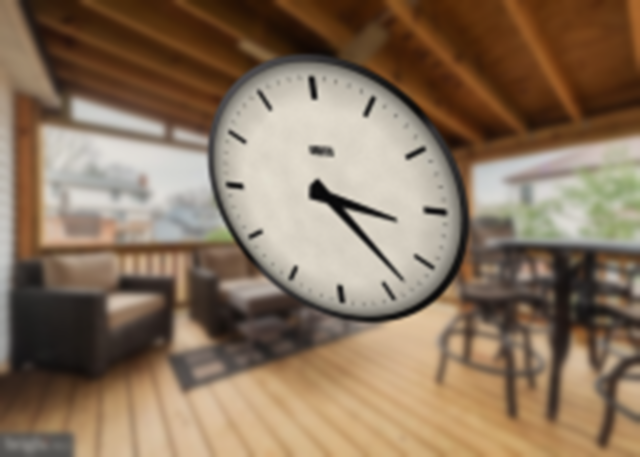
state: 3:23
